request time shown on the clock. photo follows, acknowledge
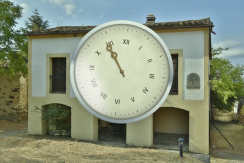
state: 10:54
